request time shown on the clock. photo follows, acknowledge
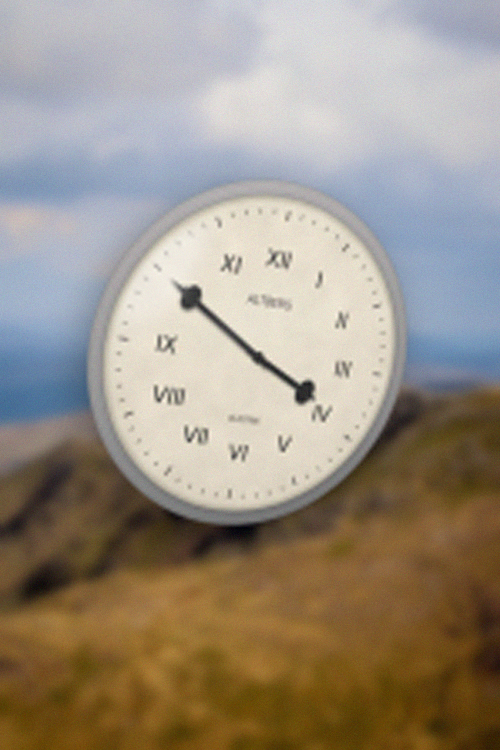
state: 3:50
